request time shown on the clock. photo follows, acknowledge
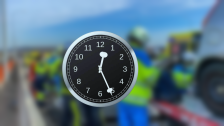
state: 12:26
